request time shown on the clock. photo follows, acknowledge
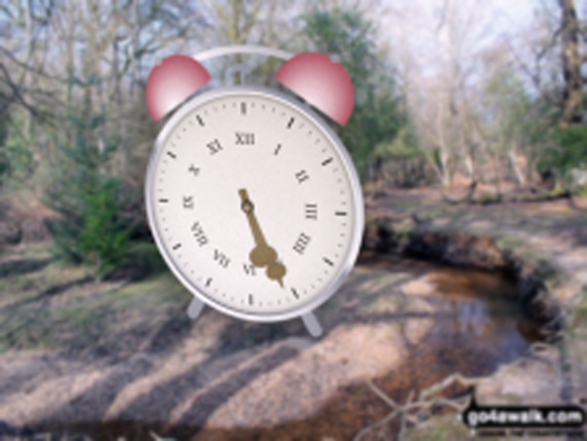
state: 5:26
